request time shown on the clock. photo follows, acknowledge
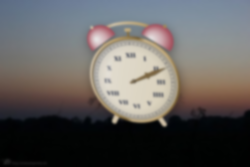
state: 2:11
